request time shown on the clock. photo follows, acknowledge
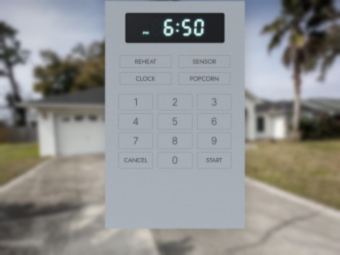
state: 6:50
